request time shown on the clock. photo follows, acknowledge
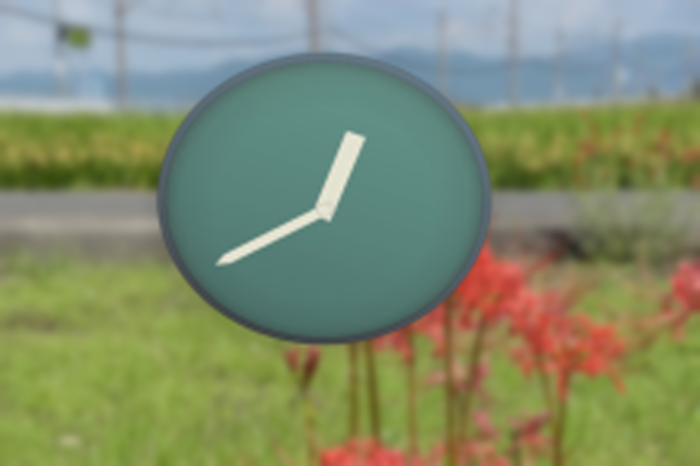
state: 12:40
